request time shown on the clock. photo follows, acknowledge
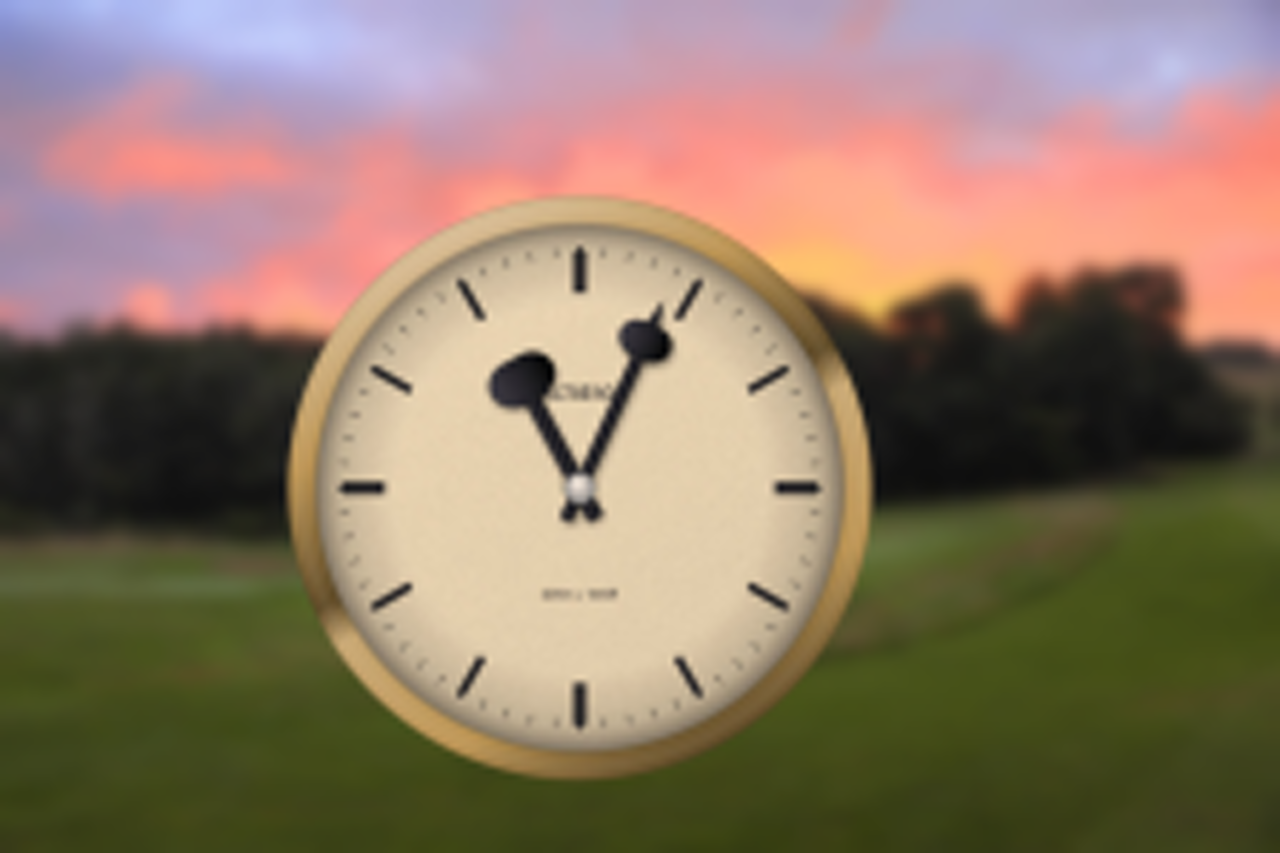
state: 11:04
